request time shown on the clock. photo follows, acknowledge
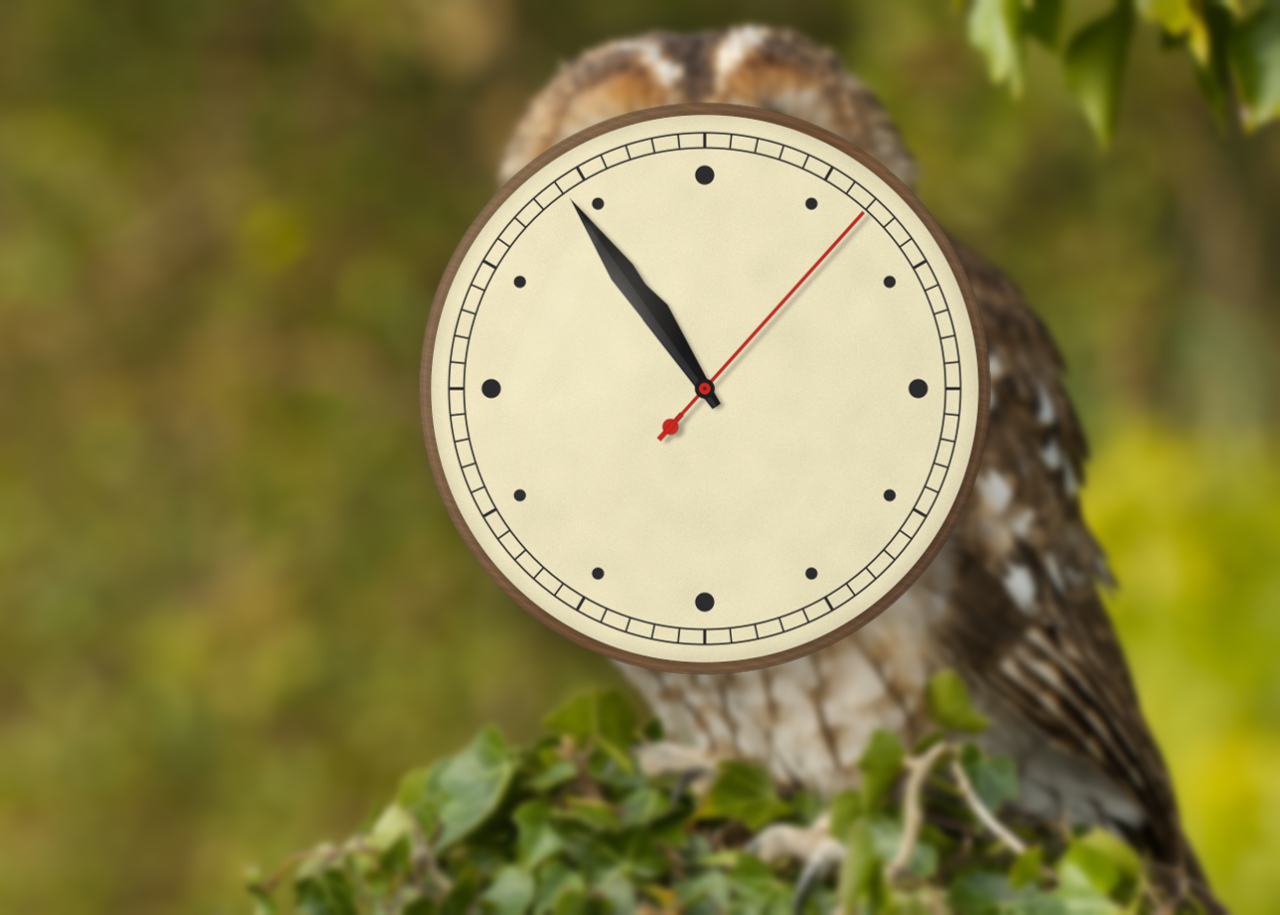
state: 10:54:07
